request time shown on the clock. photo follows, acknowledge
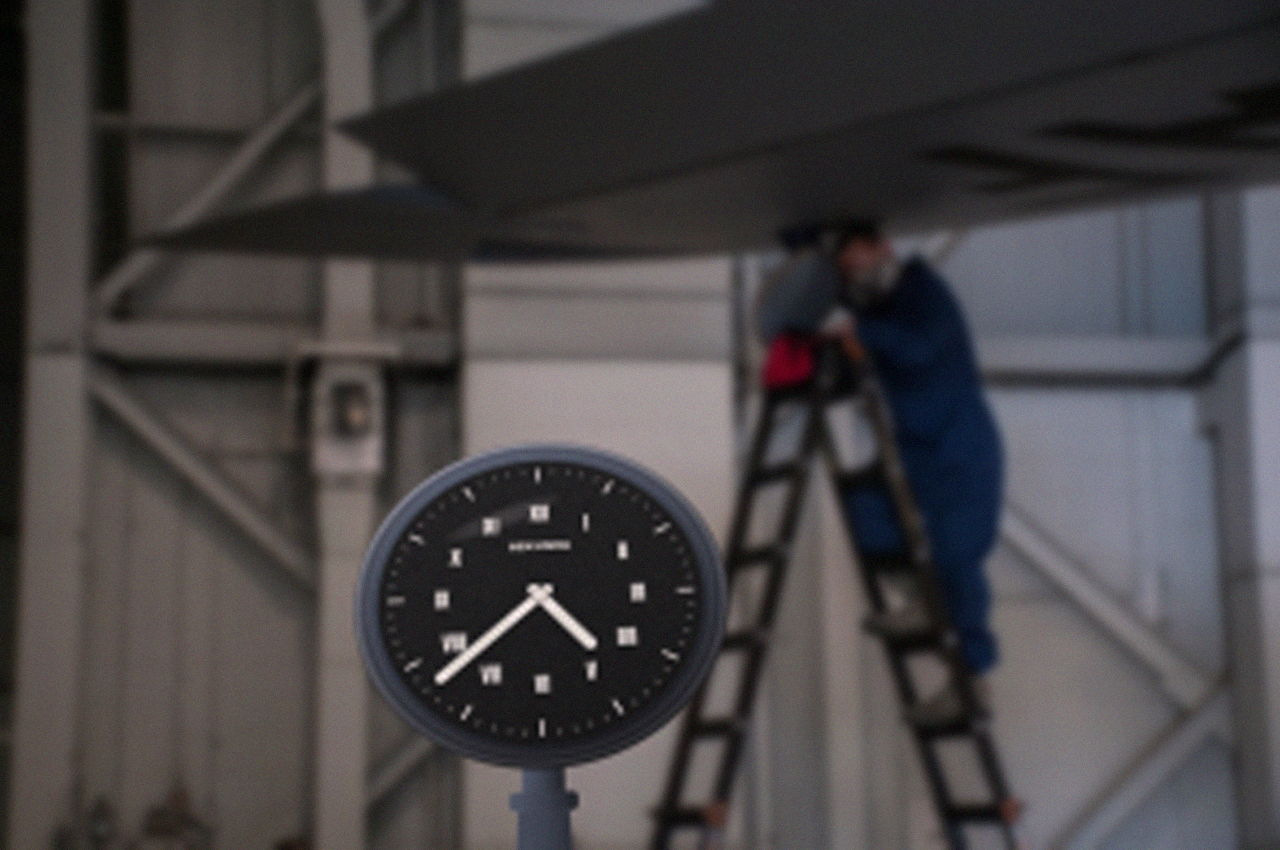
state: 4:38
